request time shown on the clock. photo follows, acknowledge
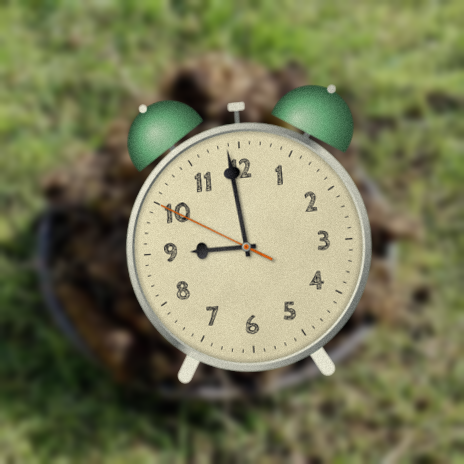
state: 8:58:50
